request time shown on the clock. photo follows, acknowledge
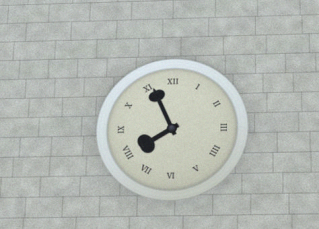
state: 7:56
